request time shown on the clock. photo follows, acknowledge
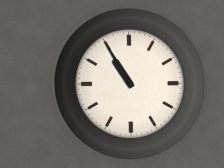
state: 10:55
